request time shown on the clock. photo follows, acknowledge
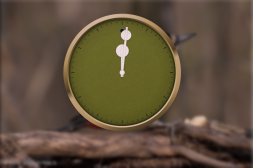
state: 12:01
